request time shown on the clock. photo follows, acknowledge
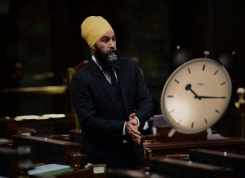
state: 10:15
